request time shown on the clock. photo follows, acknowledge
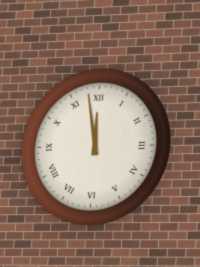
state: 11:58
